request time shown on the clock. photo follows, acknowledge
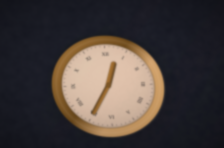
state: 12:35
